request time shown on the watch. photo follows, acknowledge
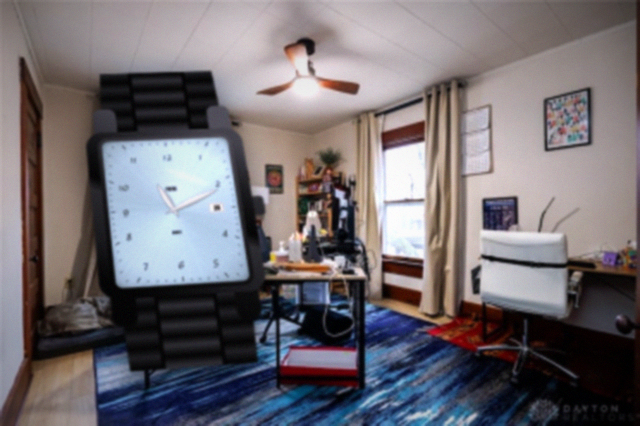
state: 11:11
